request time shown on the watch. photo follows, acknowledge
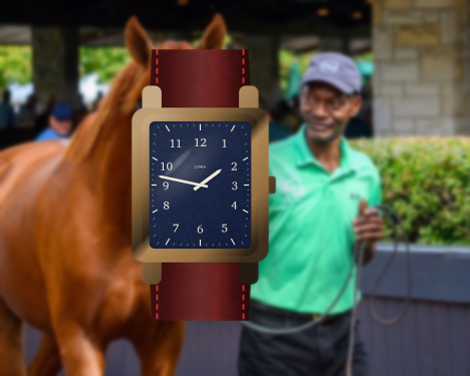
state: 1:47
